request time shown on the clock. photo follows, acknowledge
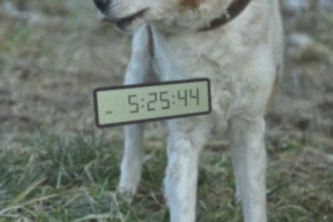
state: 5:25:44
